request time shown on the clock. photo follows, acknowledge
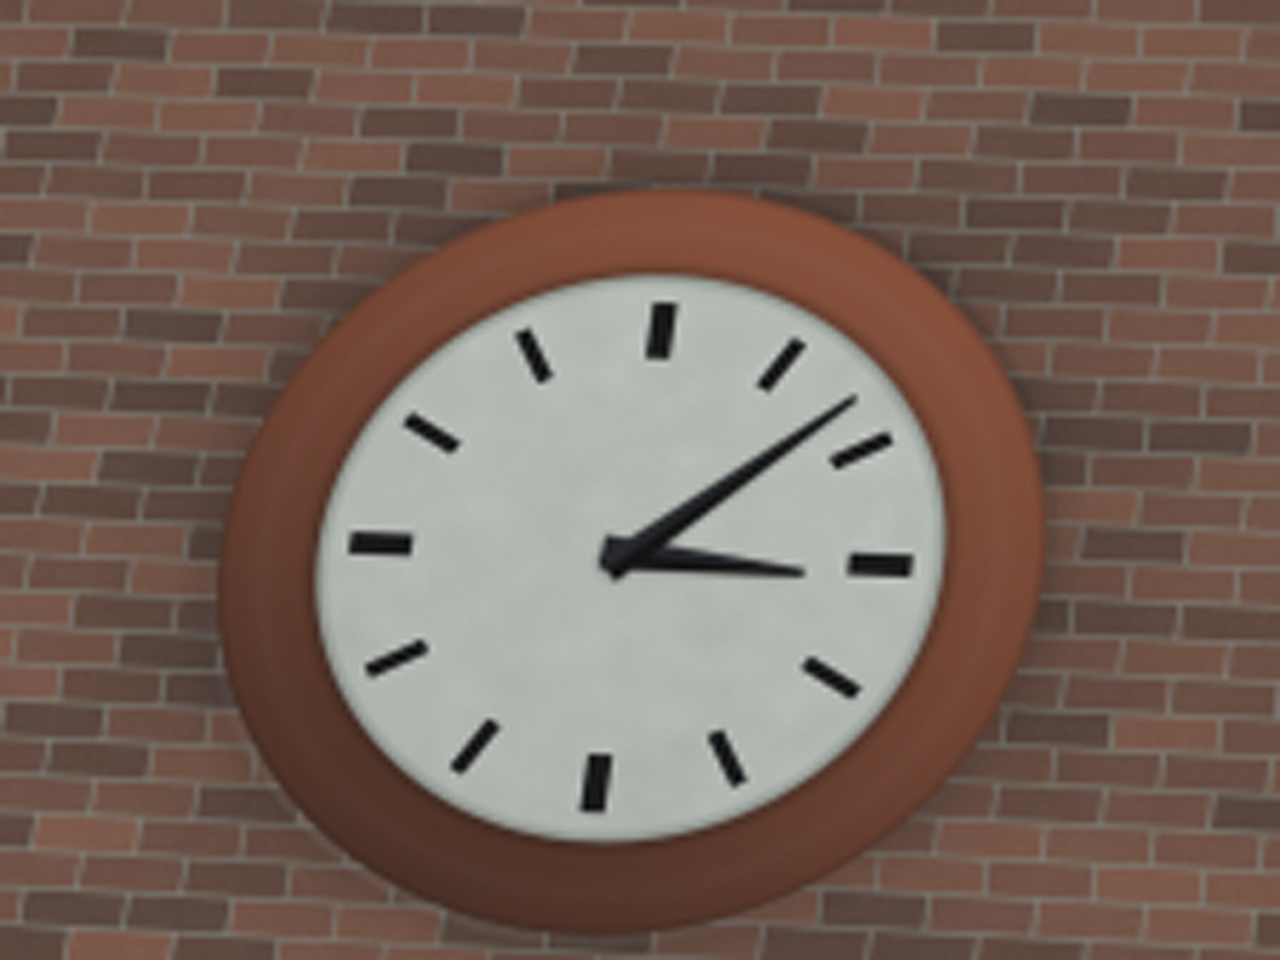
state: 3:08
